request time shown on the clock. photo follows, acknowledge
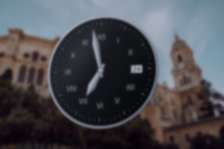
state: 6:58
